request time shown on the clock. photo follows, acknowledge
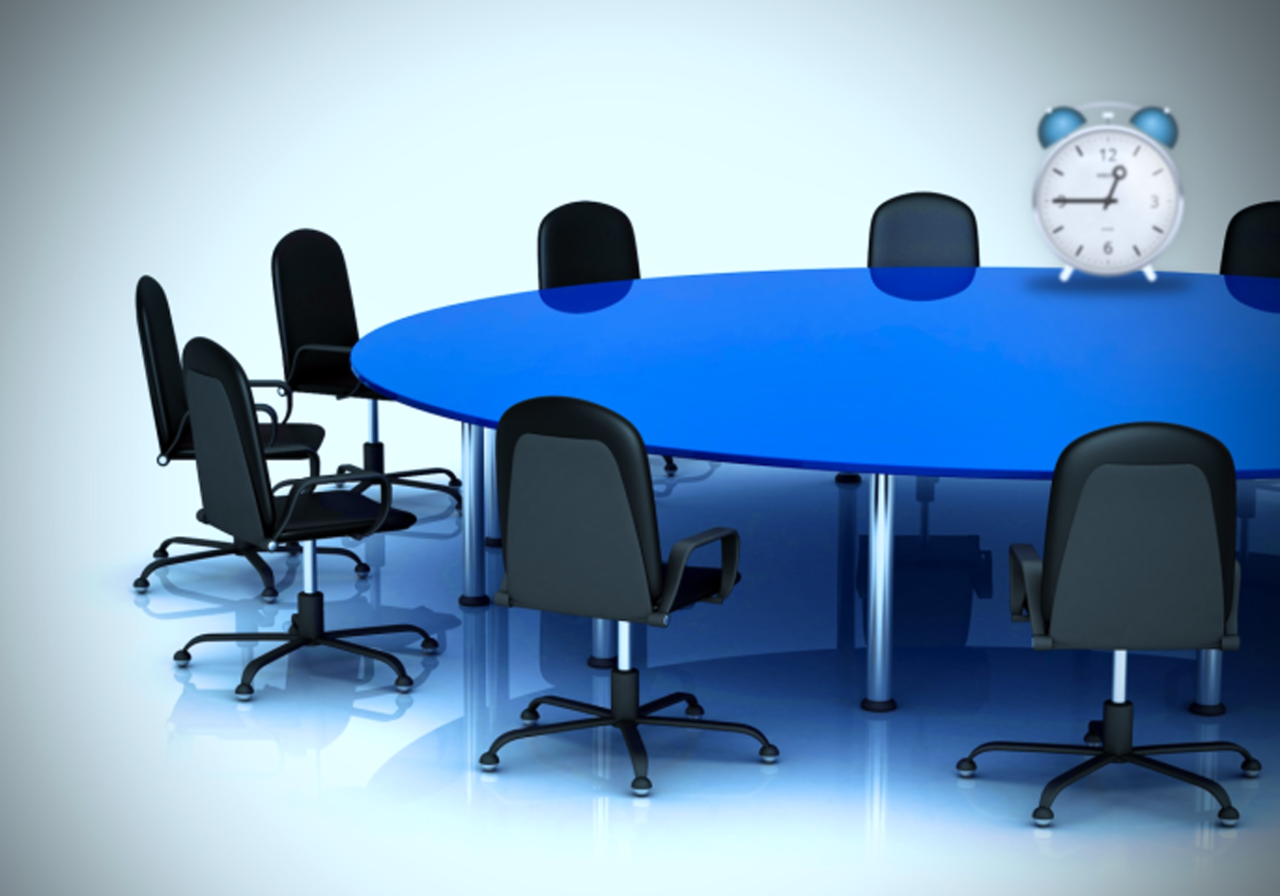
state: 12:45
